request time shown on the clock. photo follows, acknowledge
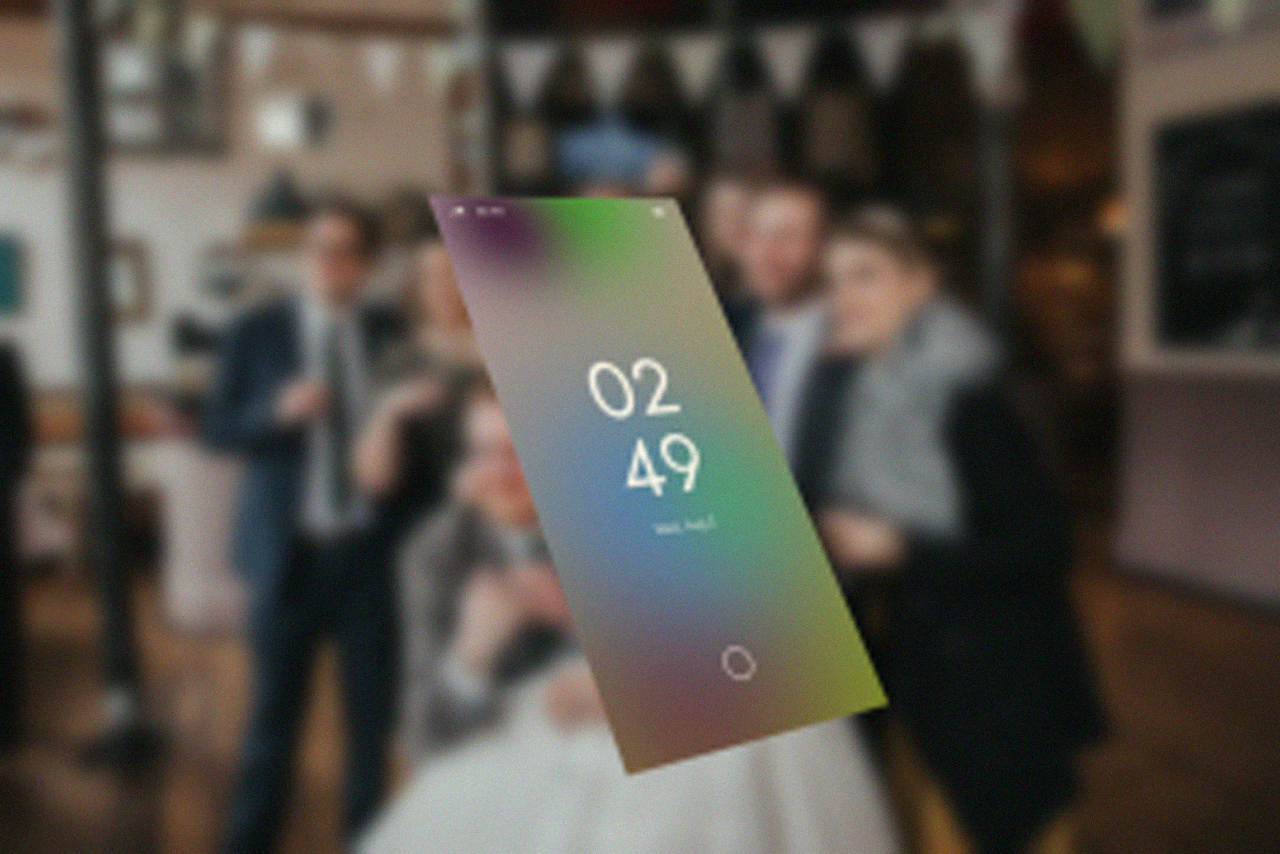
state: 2:49
